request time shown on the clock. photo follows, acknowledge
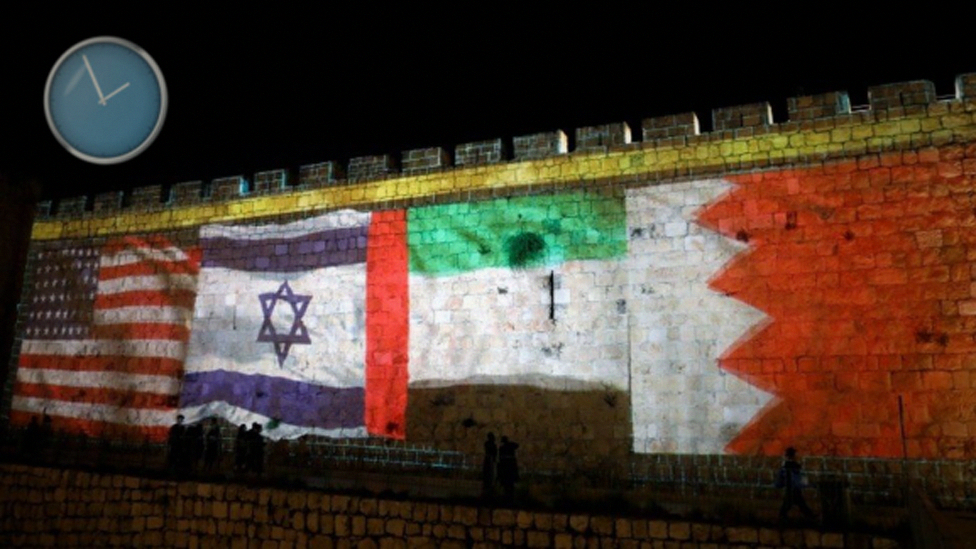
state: 1:56
